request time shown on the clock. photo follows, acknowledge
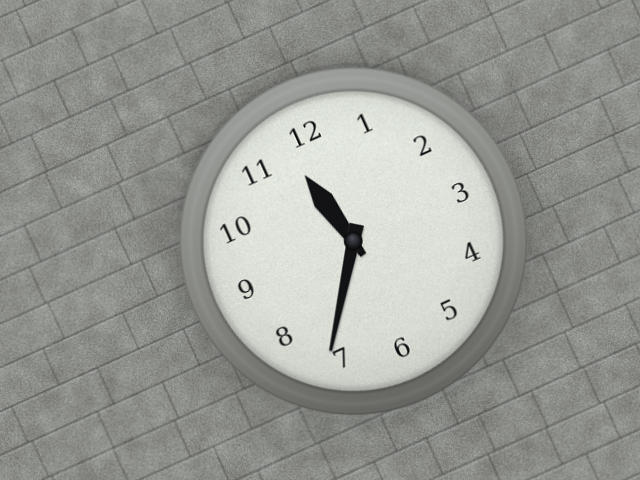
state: 11:36
